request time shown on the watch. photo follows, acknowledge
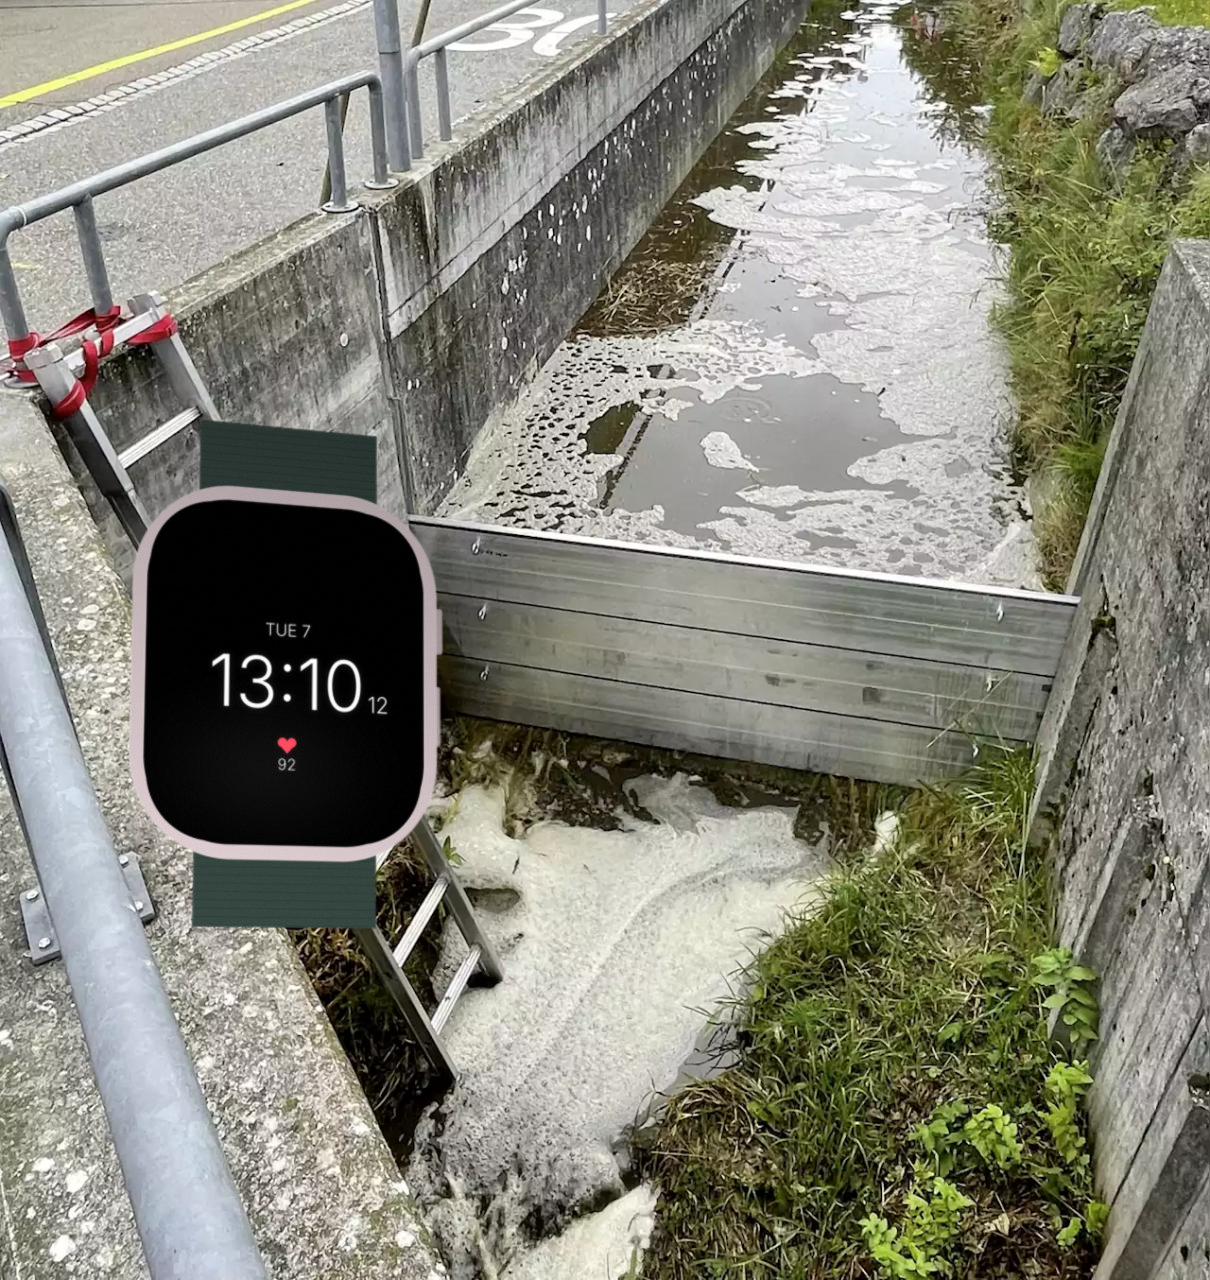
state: 13:10:12
